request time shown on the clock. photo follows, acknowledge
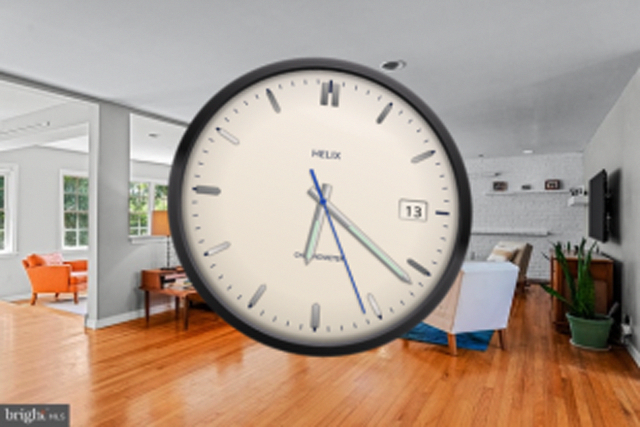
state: 6:21:26
